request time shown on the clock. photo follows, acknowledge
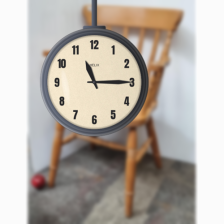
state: 11:15
